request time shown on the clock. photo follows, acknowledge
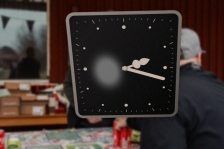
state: 2:18
